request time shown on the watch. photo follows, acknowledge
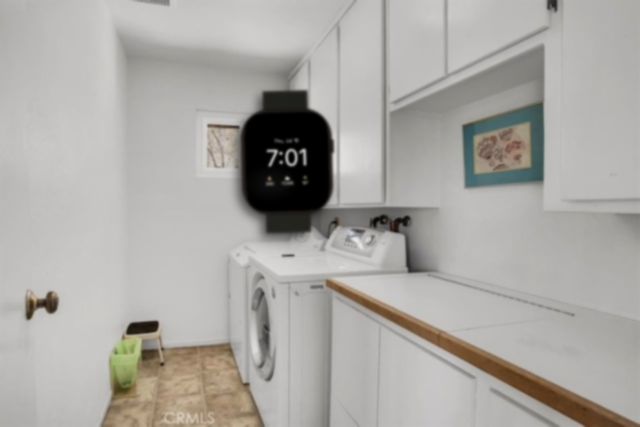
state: 7:01
